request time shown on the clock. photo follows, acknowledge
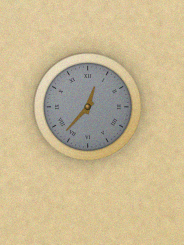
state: 12:37
